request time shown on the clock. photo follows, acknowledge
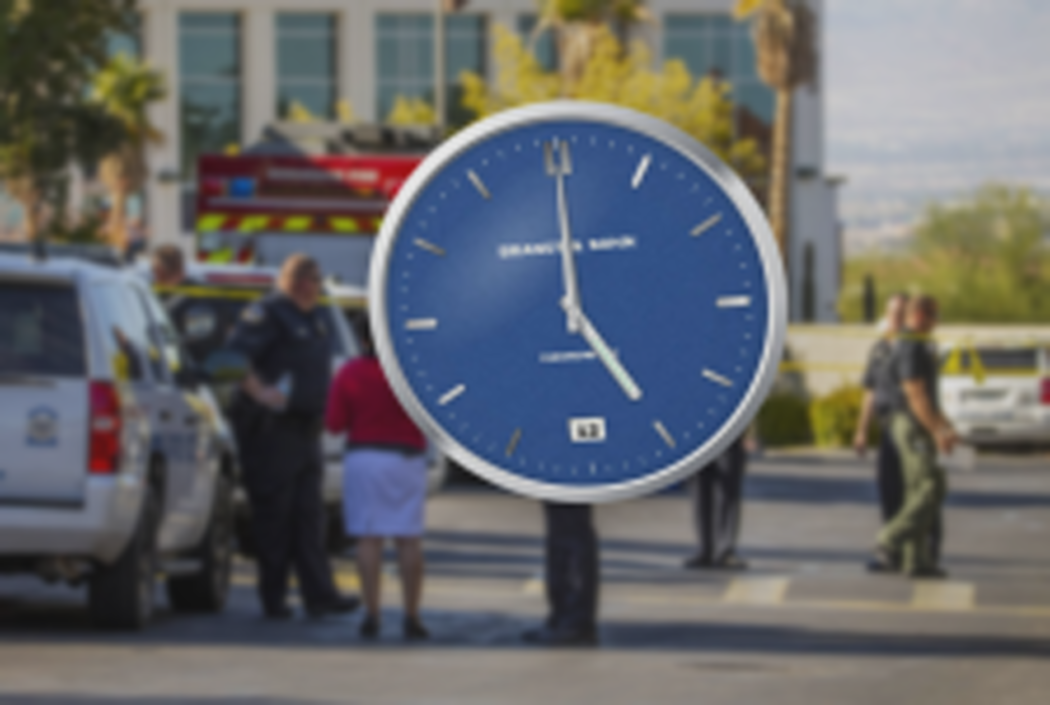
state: 5:00
